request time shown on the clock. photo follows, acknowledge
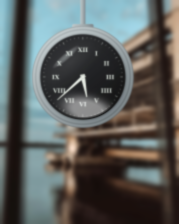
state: 5:38
